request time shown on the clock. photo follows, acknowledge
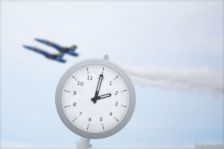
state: 2:00
